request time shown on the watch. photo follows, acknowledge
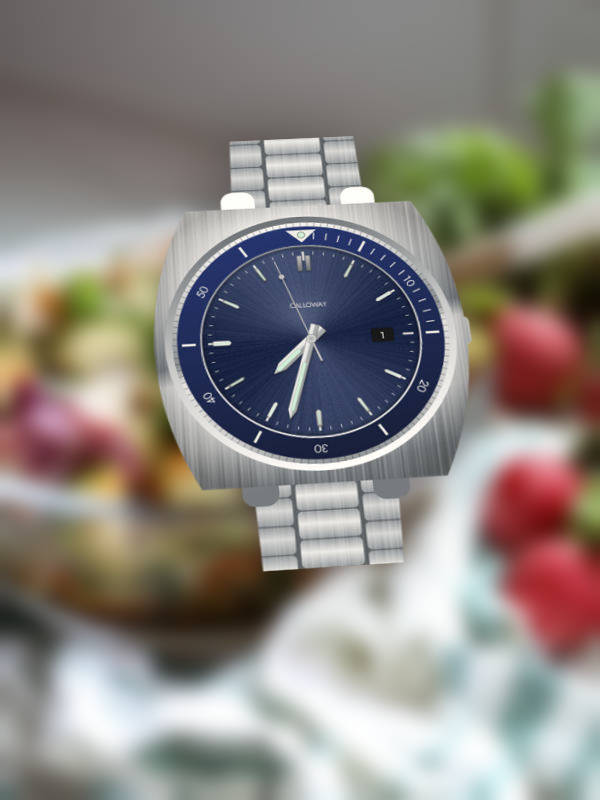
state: 7:32:57
